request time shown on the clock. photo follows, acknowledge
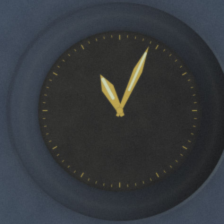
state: 11:04
